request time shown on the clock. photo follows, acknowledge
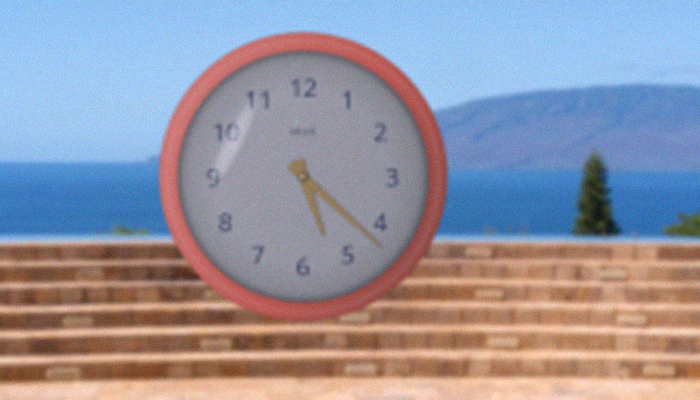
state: 5:22
